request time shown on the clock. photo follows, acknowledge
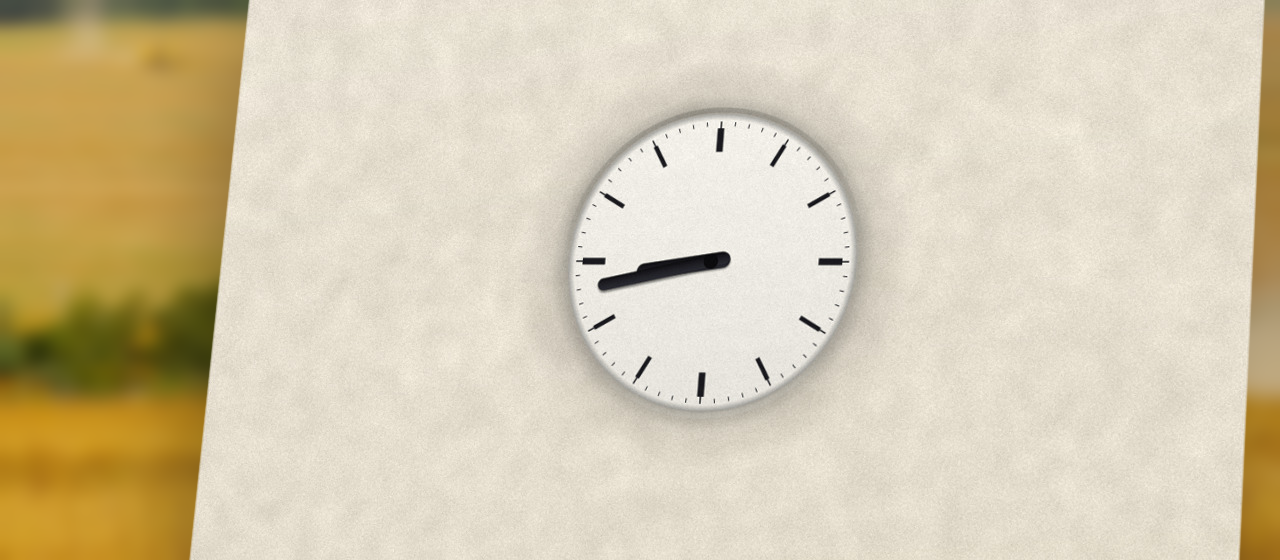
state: 8:43
